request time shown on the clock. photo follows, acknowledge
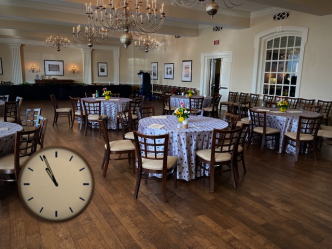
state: 10:56
